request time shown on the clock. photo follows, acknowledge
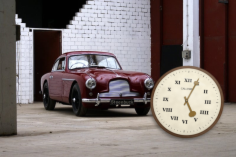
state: 5:04
